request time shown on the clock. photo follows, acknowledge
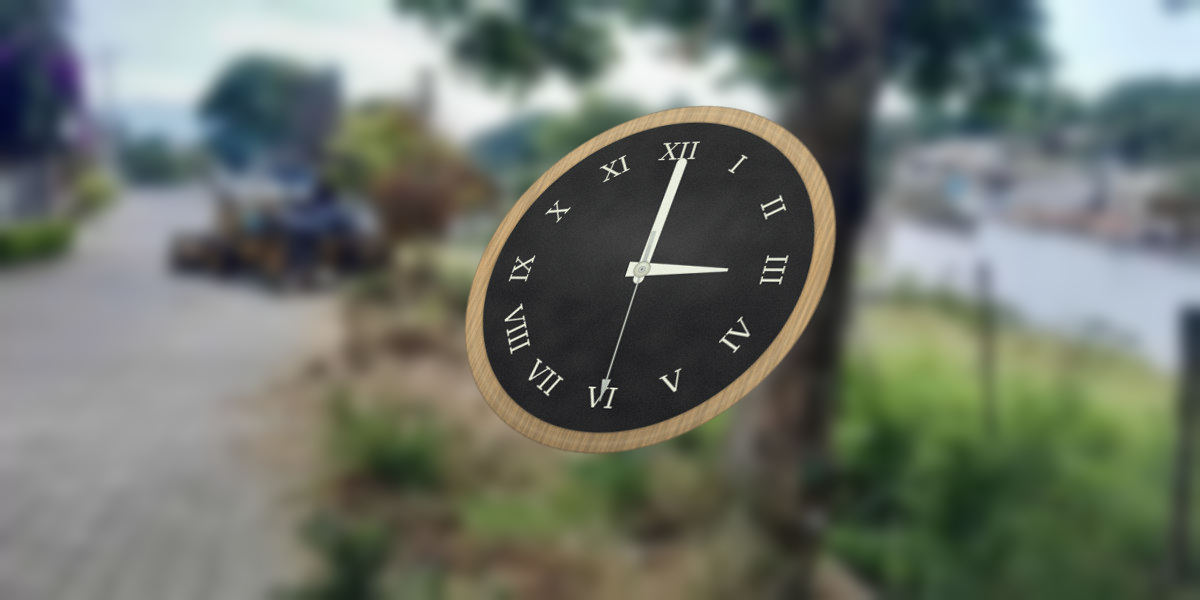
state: 3:00:30
